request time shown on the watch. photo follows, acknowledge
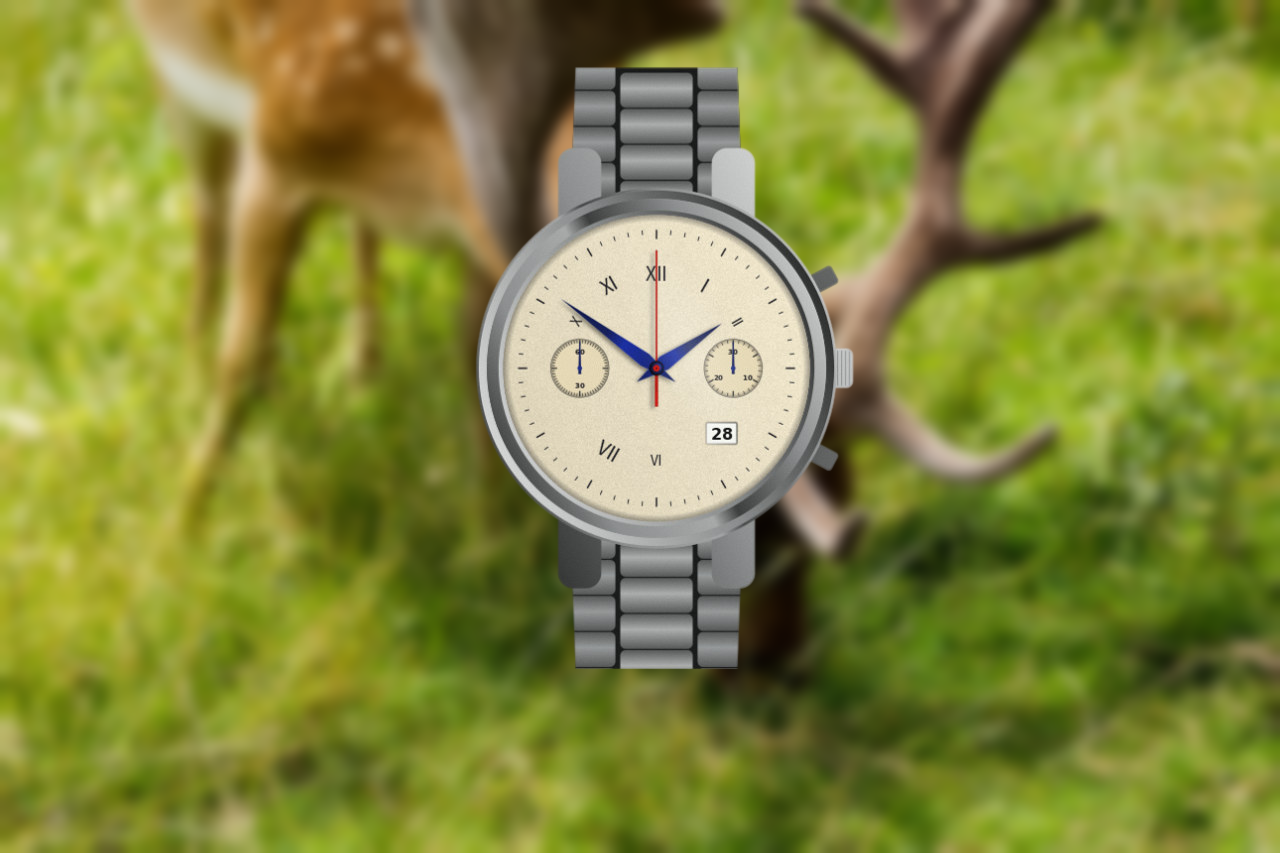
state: 1:51
